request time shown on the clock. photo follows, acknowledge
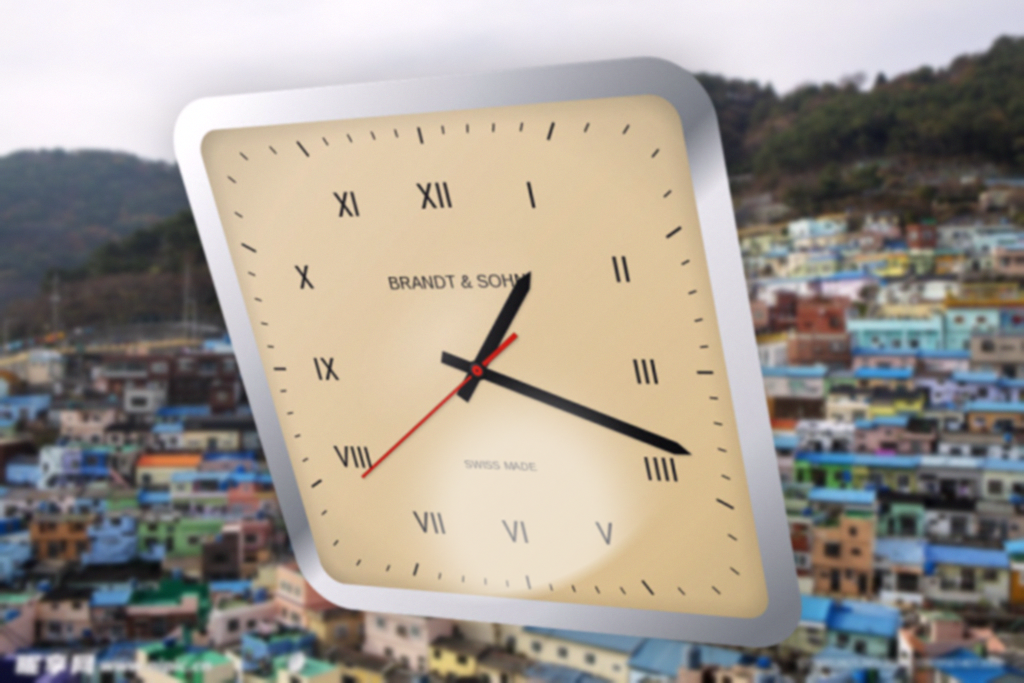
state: 1:18:39
